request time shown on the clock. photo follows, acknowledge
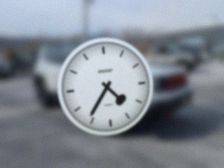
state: 4:36
